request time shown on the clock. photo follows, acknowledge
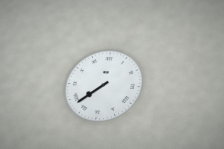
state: 7:38
